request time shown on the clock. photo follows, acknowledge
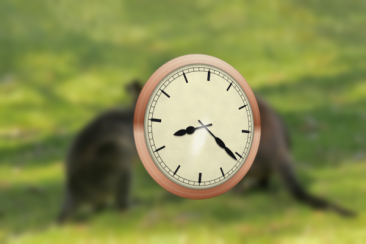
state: 8:21
